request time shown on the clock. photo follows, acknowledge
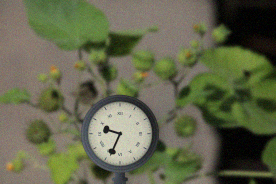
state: 9:34
